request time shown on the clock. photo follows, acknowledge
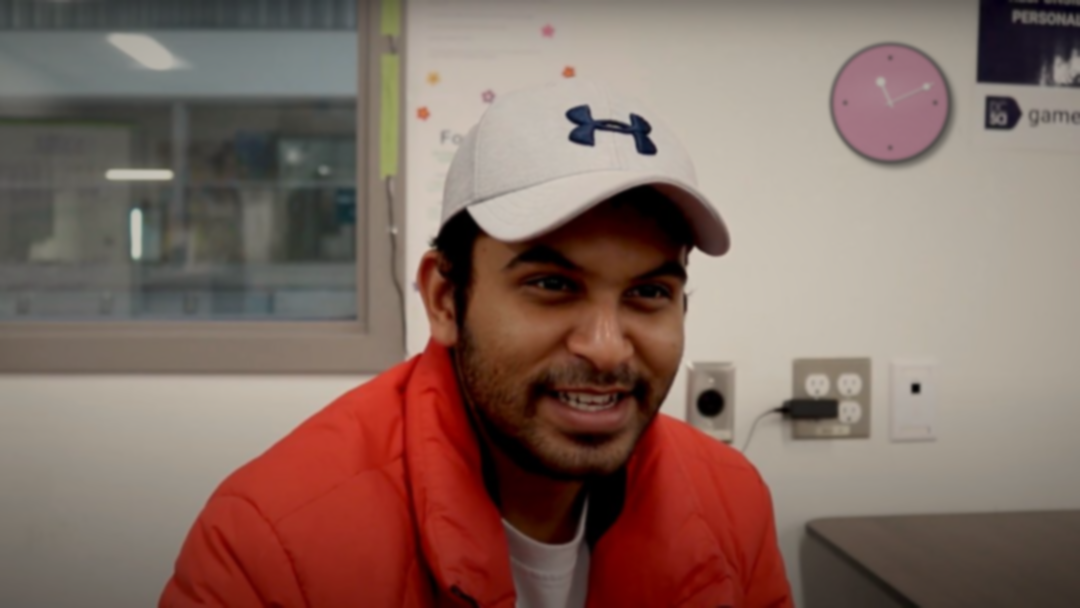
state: 11:11
